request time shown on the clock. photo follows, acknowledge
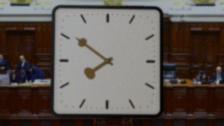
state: 7:51
